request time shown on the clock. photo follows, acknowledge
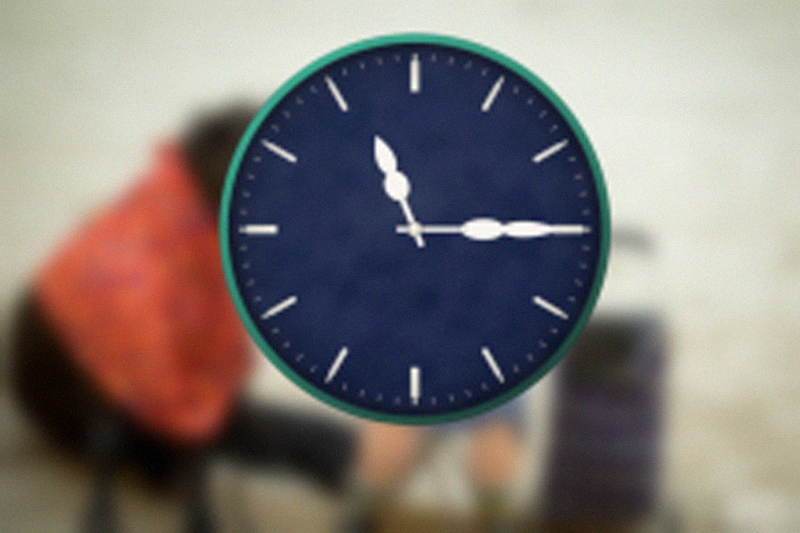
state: 11:15
